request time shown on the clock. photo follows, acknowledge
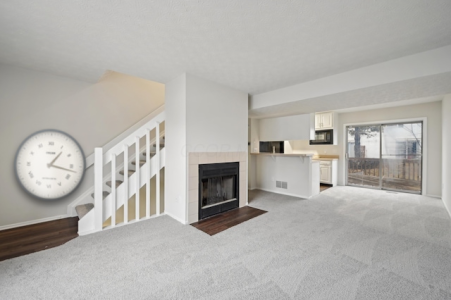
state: 1:17
